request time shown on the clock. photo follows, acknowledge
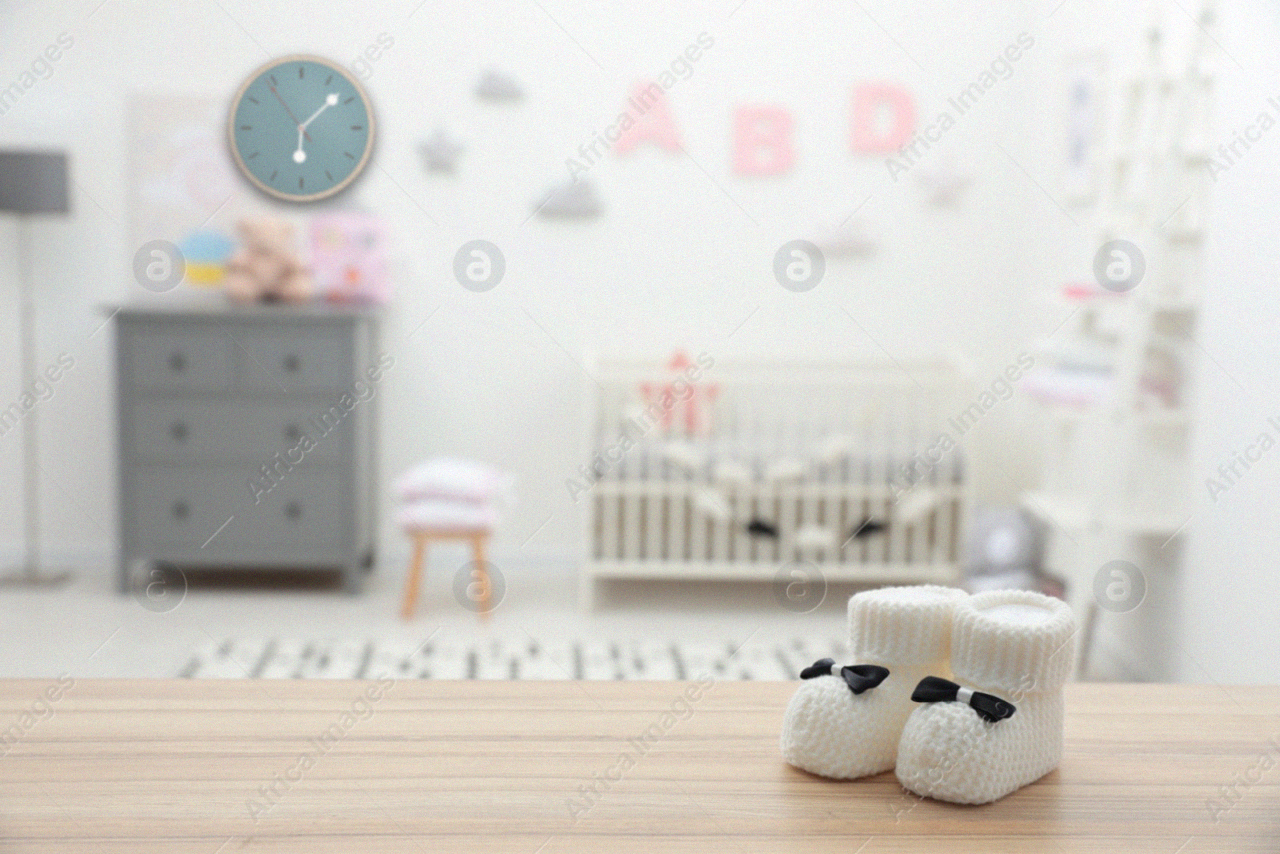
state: 6:07:54
